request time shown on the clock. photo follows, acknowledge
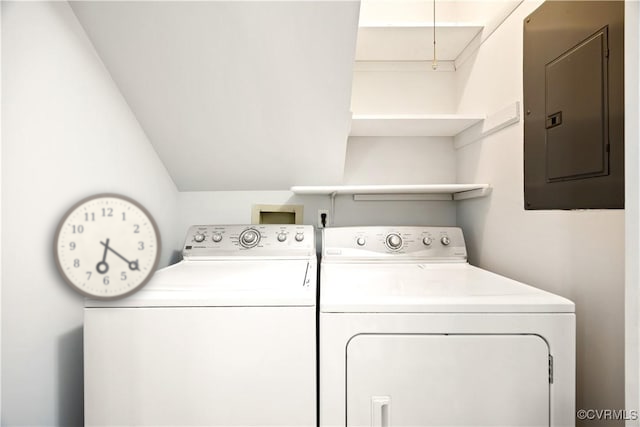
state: 6:21
